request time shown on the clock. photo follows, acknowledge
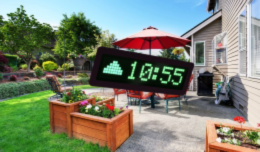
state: 10:55
